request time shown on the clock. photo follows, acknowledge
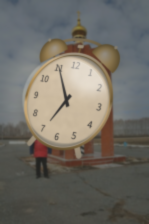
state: 6:55
